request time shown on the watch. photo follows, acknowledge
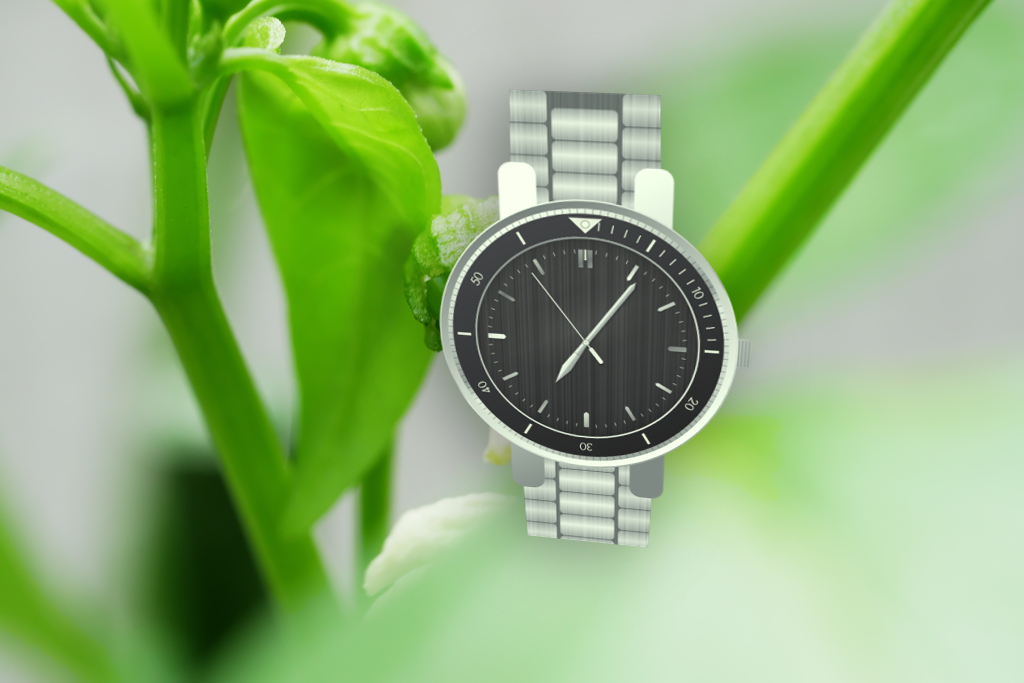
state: 7:05:54
